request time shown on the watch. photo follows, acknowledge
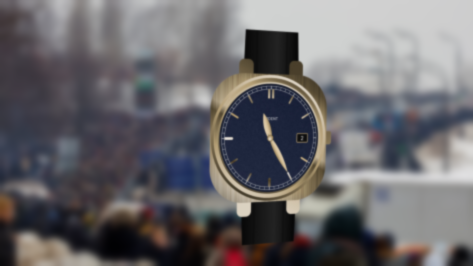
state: 11:25
